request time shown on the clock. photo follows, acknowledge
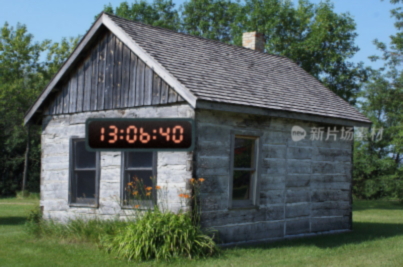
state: 13:06:40
